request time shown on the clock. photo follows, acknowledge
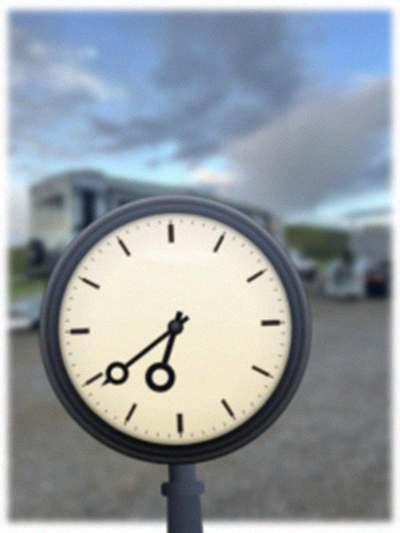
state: 6:39
